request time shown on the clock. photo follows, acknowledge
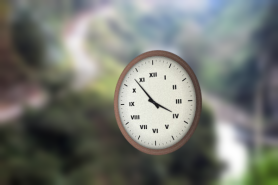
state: 3:53
